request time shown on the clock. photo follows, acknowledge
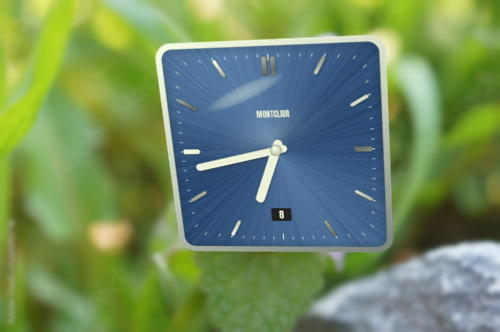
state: 6:43
